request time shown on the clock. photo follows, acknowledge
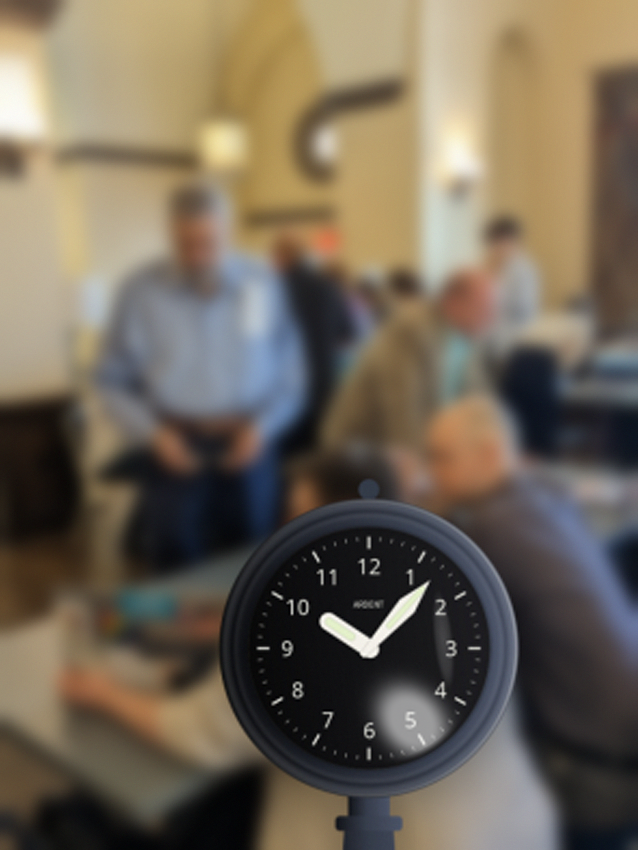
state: 10:07
